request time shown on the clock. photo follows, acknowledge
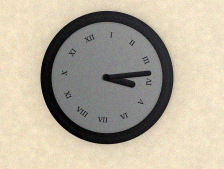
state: 4:18
